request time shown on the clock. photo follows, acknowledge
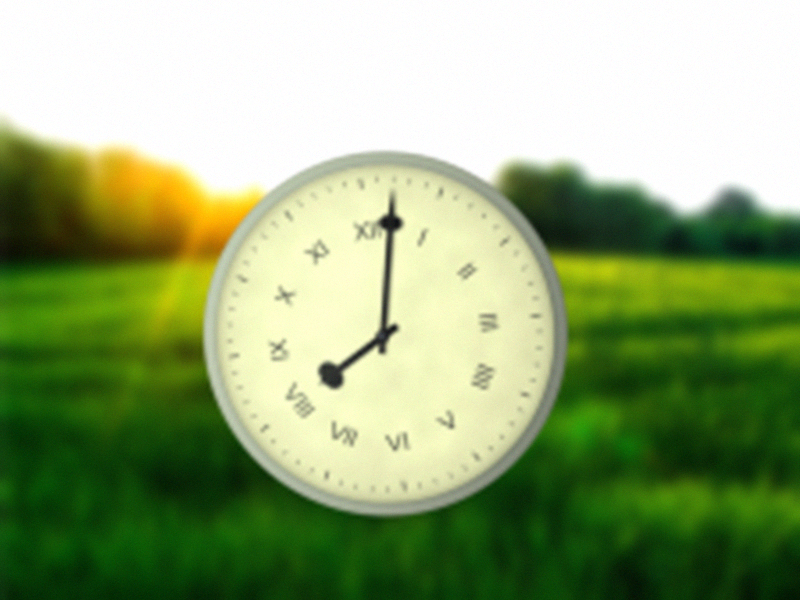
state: 8:02
